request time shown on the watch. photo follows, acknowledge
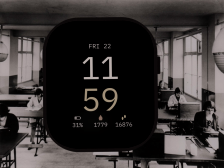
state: 11:59
